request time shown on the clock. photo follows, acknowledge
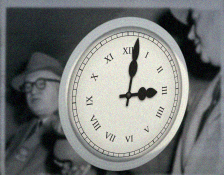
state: 3:02
